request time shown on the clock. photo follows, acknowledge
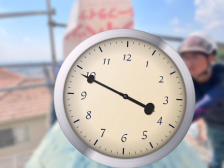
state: 3:49
